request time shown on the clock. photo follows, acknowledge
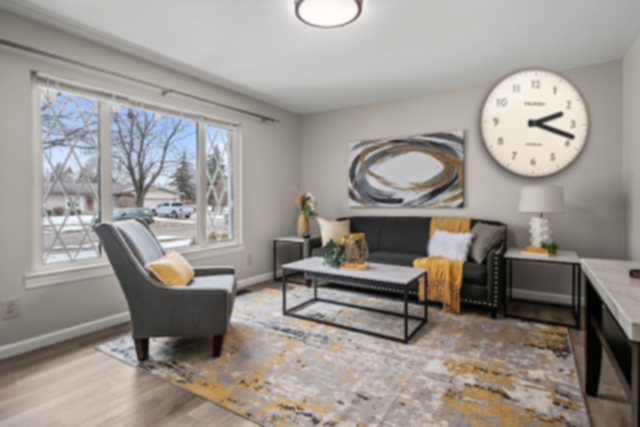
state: 2:18
